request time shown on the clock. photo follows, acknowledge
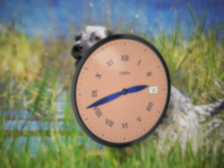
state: 2:42
